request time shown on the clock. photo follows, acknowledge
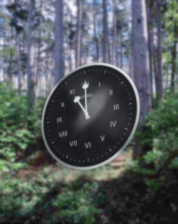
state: 11:00
